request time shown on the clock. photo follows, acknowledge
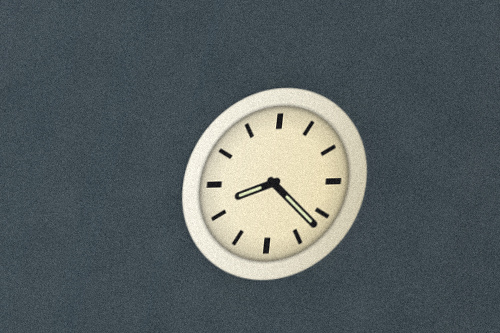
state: 8:22
